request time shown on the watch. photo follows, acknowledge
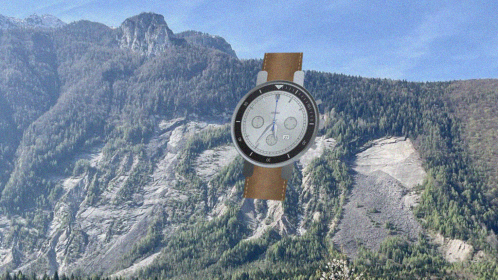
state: 5:36
